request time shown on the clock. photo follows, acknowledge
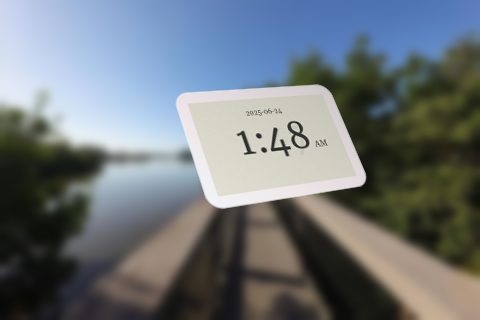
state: 1:48
